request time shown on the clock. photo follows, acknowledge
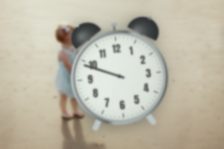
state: 9:49
